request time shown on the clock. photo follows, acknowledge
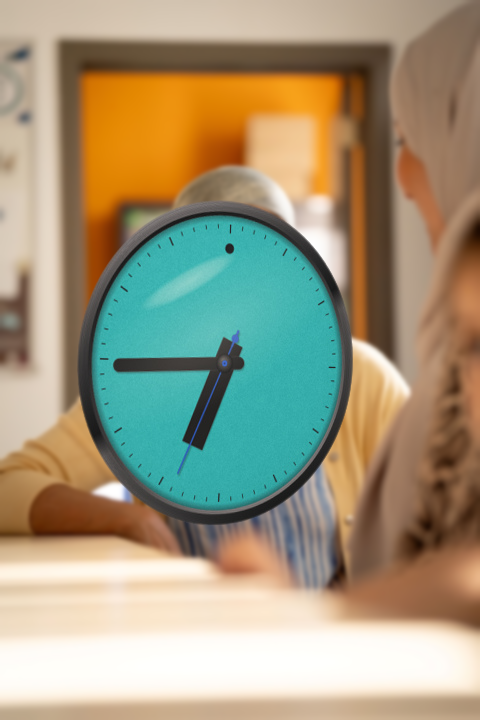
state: 6:44:34
